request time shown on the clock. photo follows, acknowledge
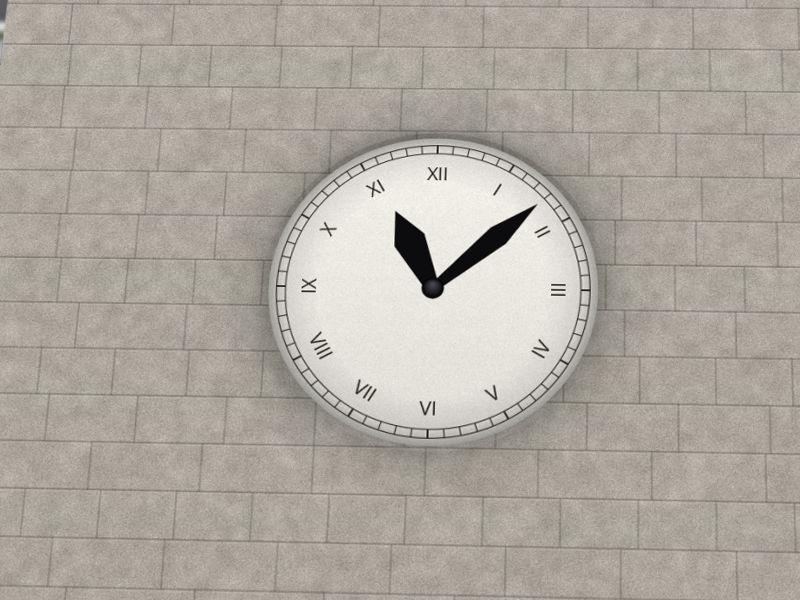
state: 11:08
